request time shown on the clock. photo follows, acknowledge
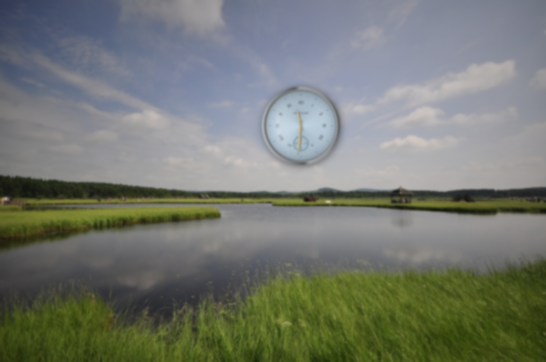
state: 11:31
